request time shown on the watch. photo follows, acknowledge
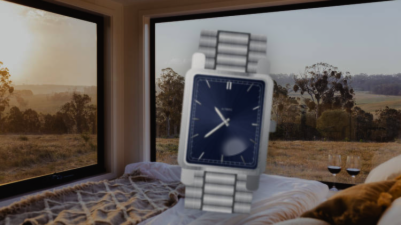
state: 10:38
